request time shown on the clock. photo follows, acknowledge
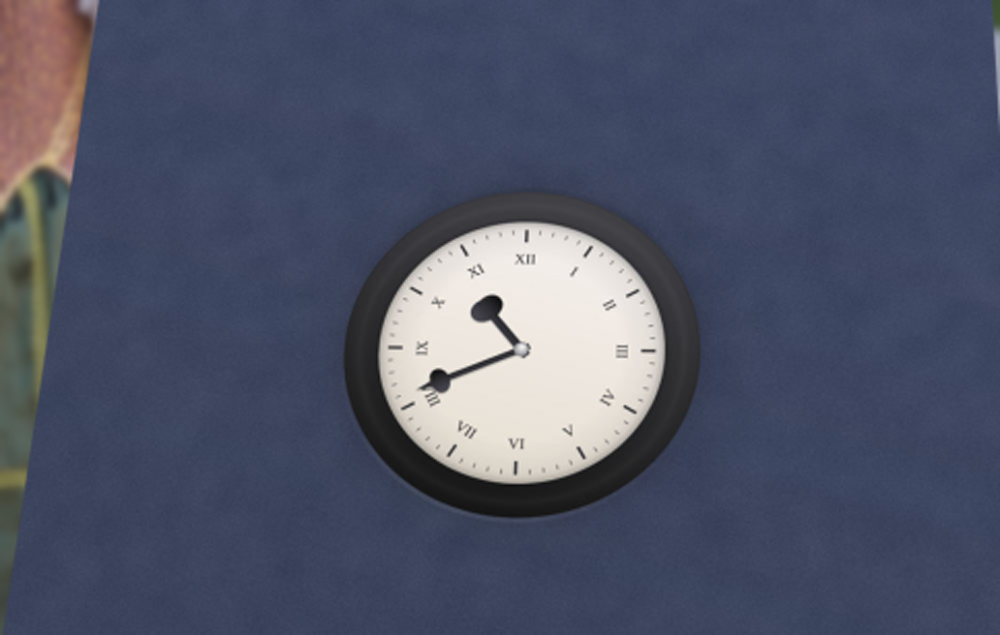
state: 10:41
